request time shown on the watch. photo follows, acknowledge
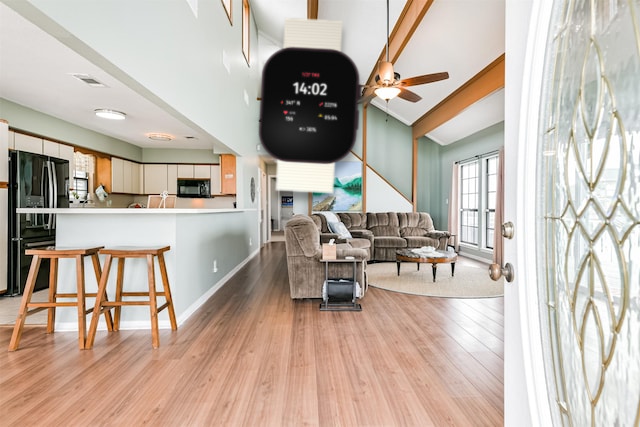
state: 14:02
